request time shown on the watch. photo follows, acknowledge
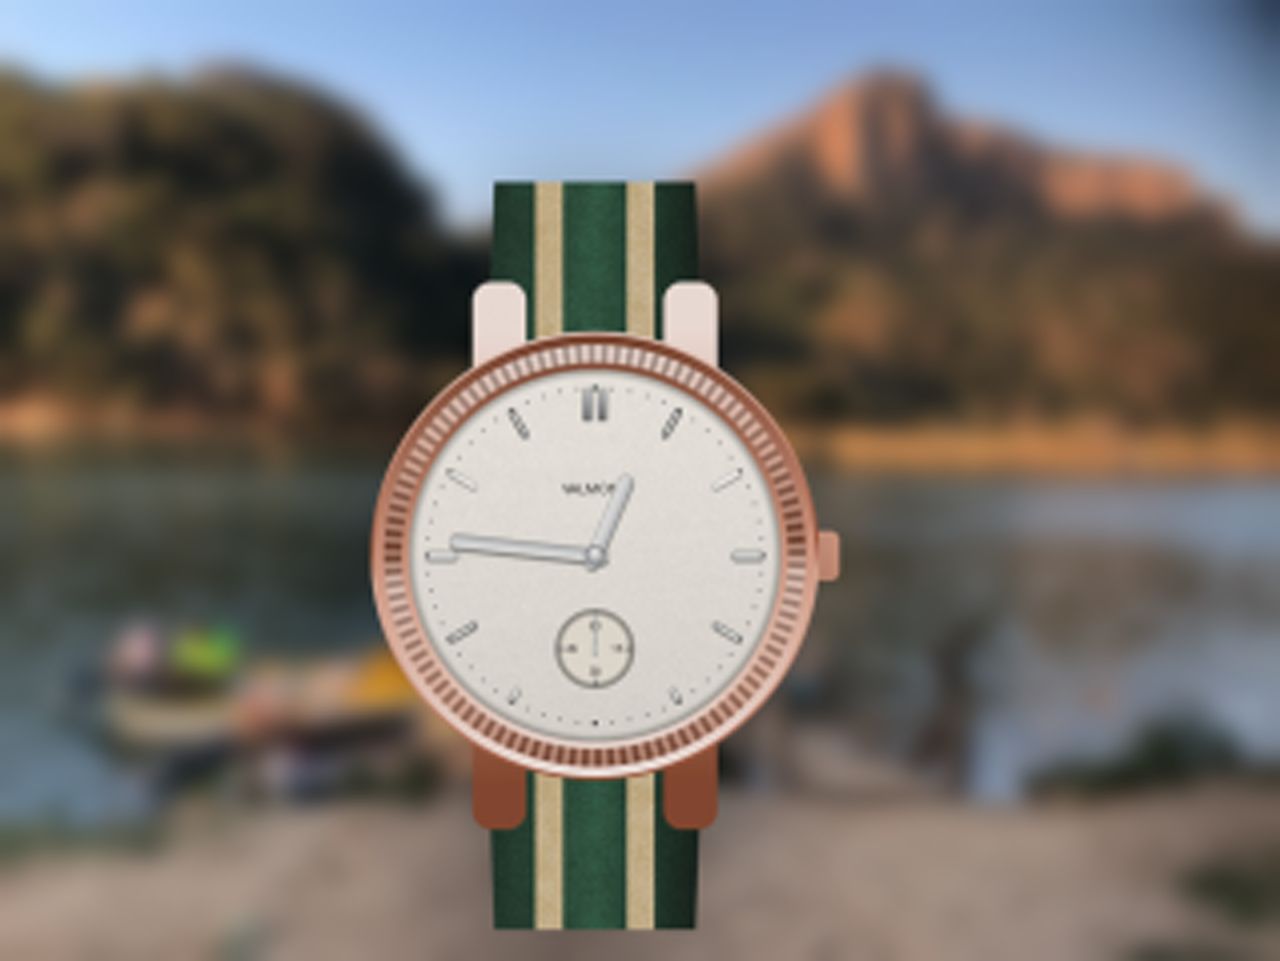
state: 12:46
